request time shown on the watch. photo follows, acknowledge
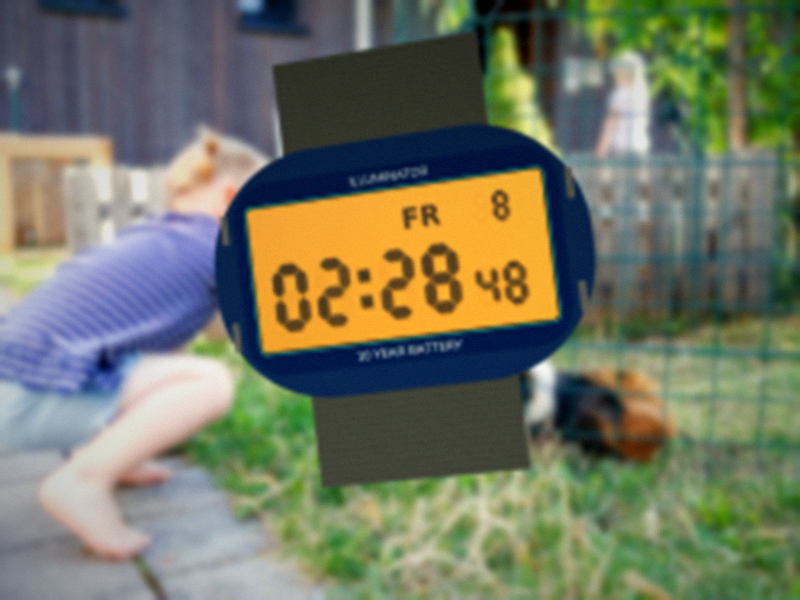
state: 2:28:48
